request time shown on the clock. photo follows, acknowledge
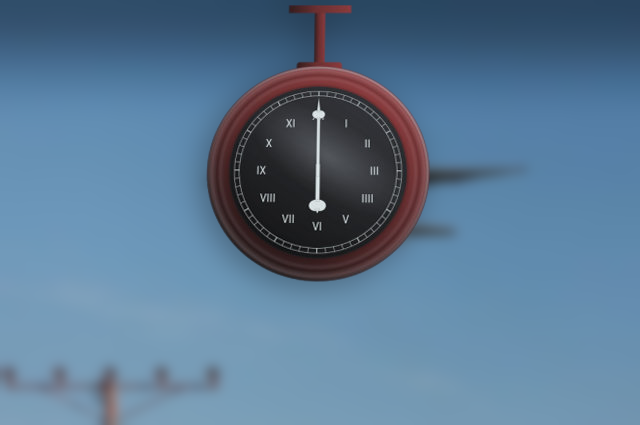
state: 6:00
